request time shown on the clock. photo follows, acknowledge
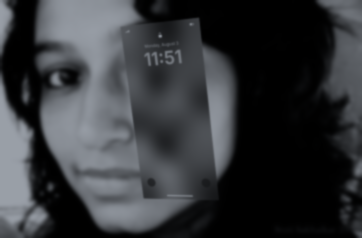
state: 11:51
